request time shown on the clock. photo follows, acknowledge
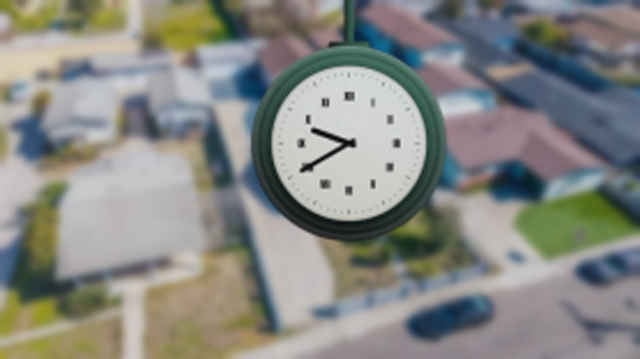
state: 9:40
